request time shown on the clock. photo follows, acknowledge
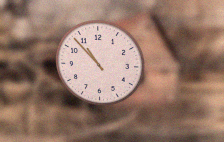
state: 10:53
